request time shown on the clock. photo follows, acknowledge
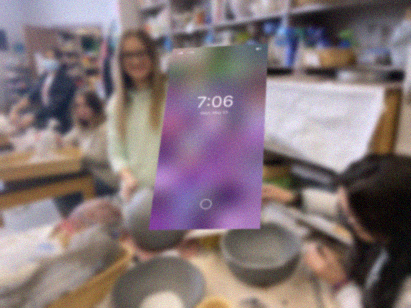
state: 7:06
